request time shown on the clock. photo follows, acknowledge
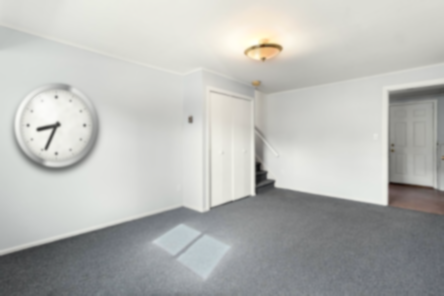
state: 8:34
